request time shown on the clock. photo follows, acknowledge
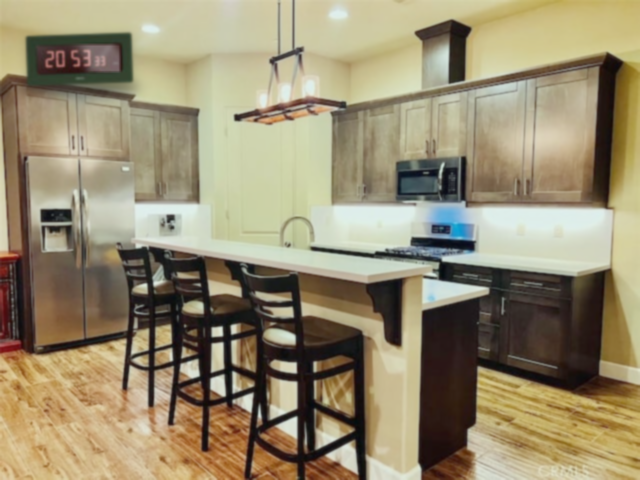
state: 20:53
